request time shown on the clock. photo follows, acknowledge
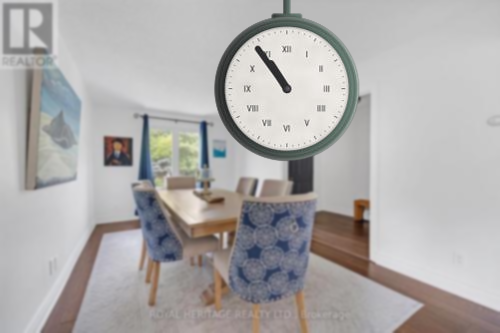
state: 10:54
